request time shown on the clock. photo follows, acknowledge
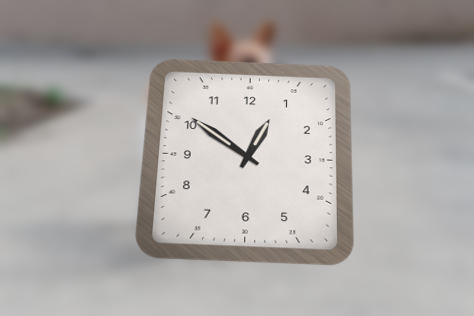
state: 12:51
